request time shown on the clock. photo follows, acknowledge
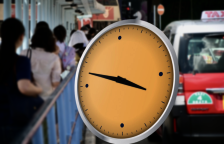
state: 3:48
